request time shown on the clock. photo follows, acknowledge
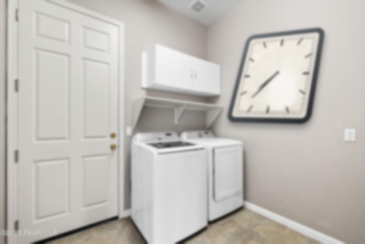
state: 7:37
